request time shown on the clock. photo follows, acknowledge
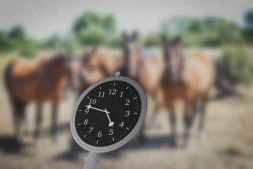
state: 4:47
